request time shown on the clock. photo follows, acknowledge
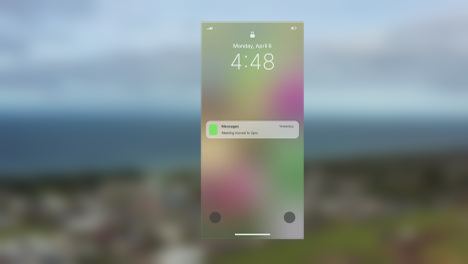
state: 4:48
